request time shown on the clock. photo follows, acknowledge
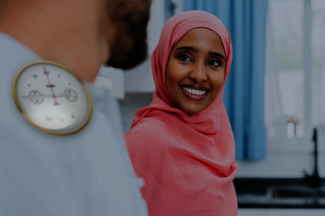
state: 2:45
